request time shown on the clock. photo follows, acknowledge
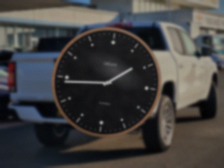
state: 1:44
